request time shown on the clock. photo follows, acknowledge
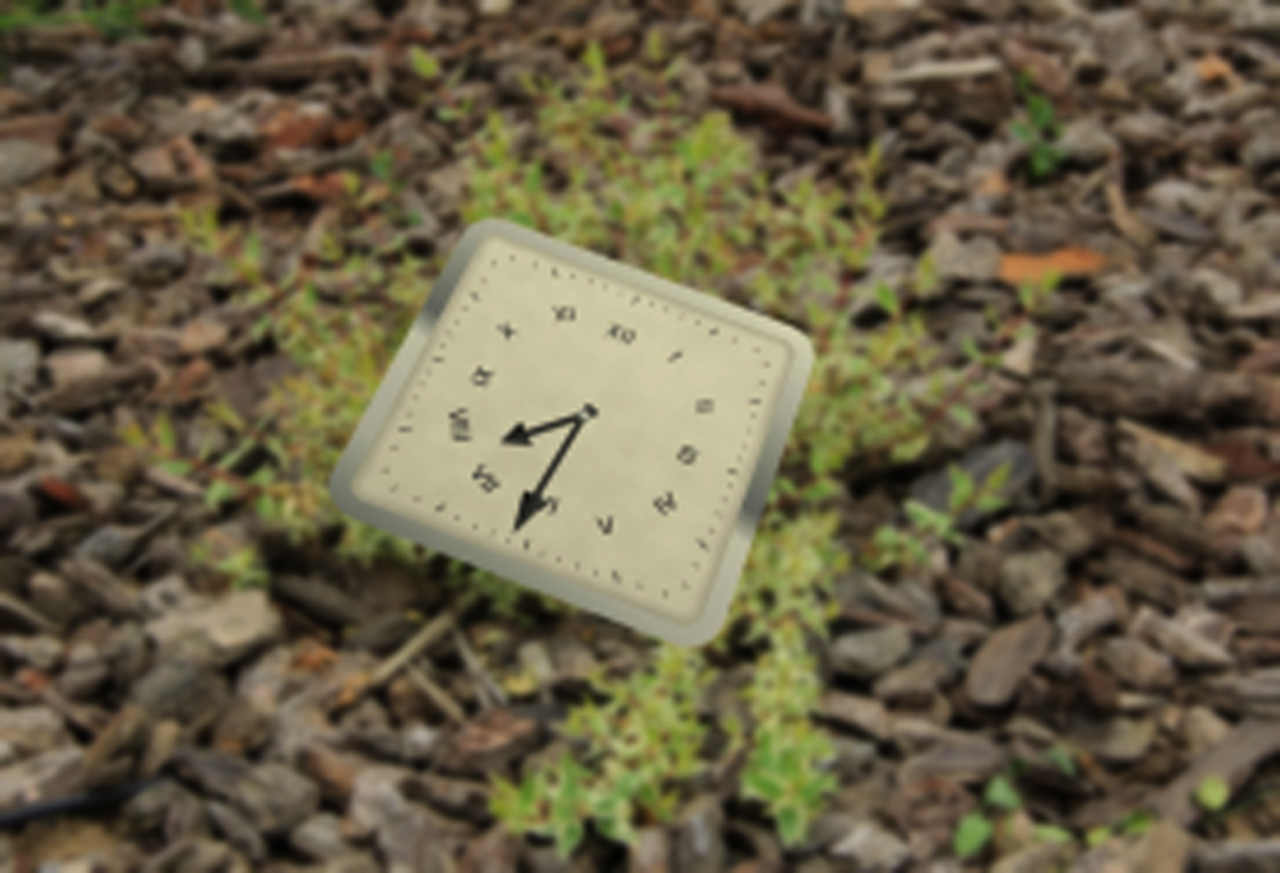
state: 7:31
